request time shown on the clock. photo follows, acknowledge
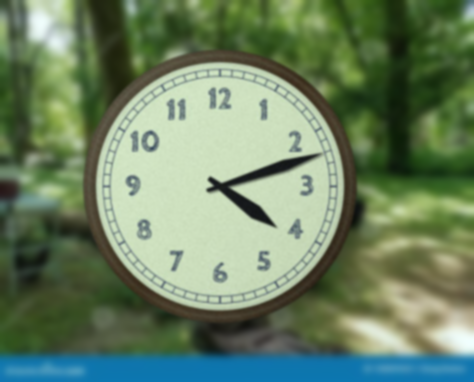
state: 4:12
